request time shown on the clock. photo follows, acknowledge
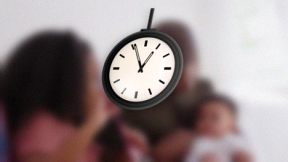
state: 12:56
